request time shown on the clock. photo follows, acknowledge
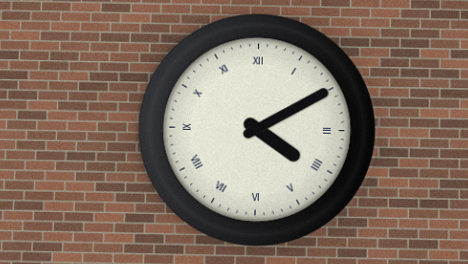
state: 4:10
